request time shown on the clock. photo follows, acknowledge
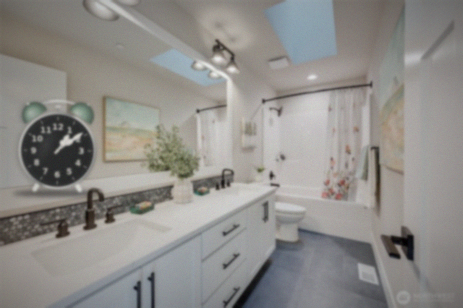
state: 1:09
